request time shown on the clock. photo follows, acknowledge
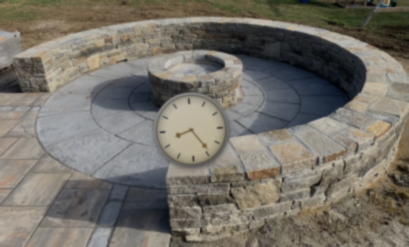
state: 8:24
